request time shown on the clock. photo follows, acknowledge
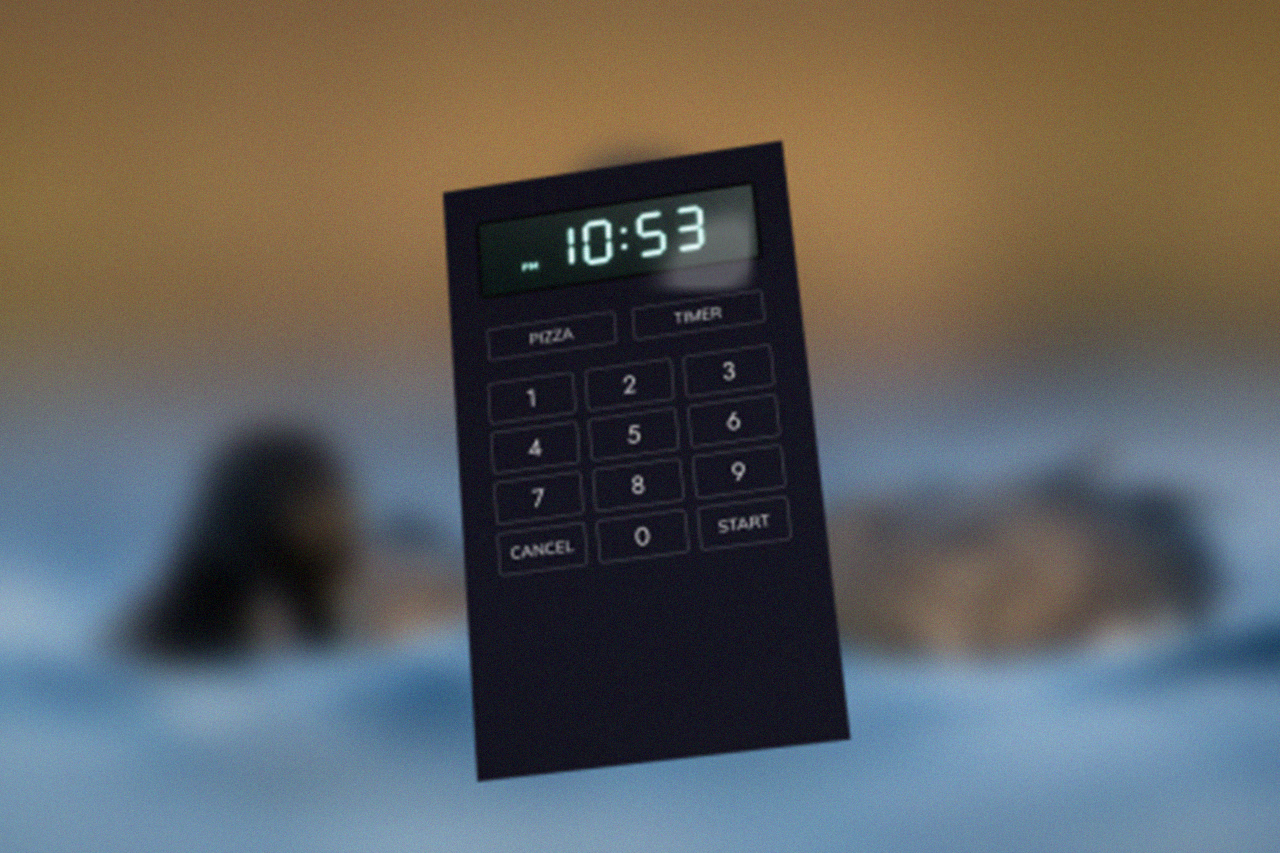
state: 10:53
